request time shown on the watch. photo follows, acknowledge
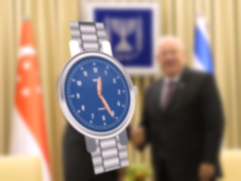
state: 12:26
